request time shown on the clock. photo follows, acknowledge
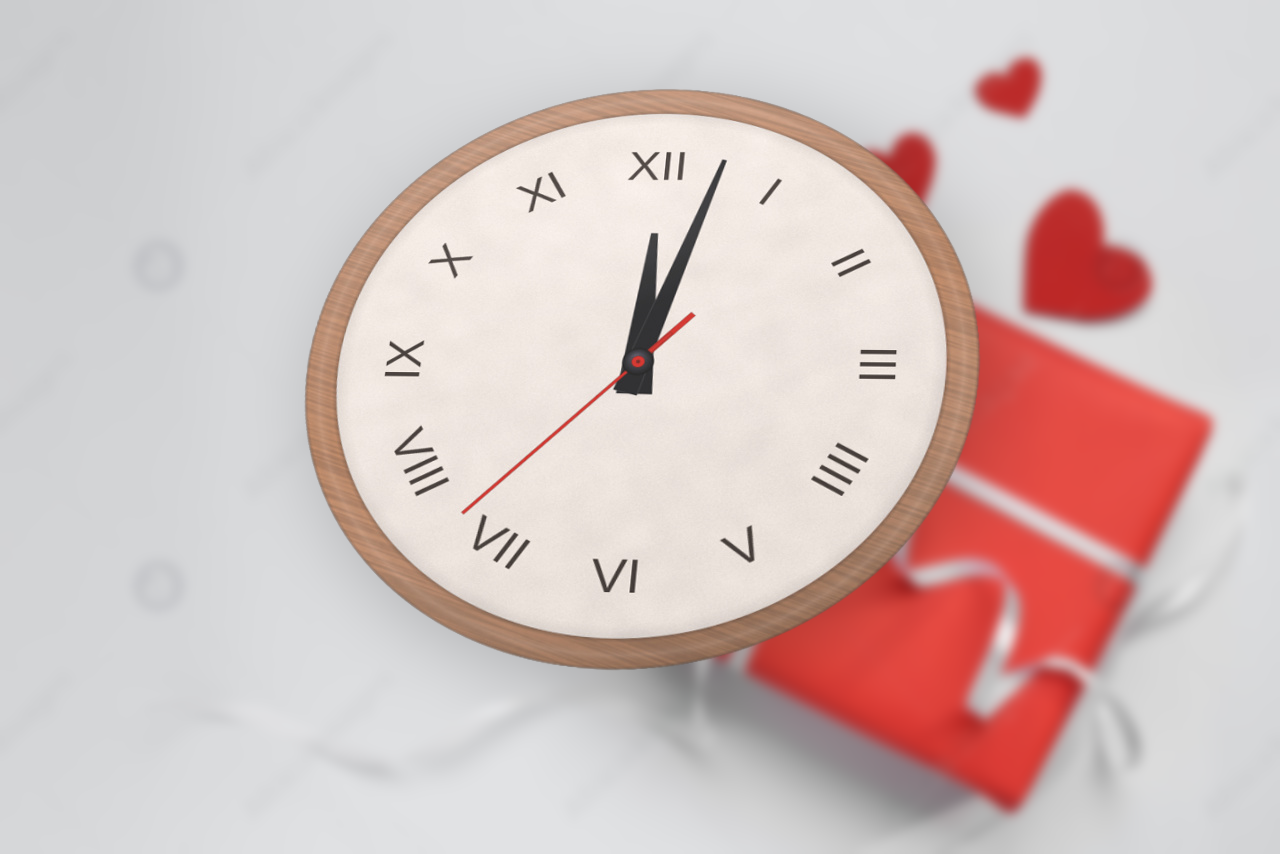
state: 12:02:37
